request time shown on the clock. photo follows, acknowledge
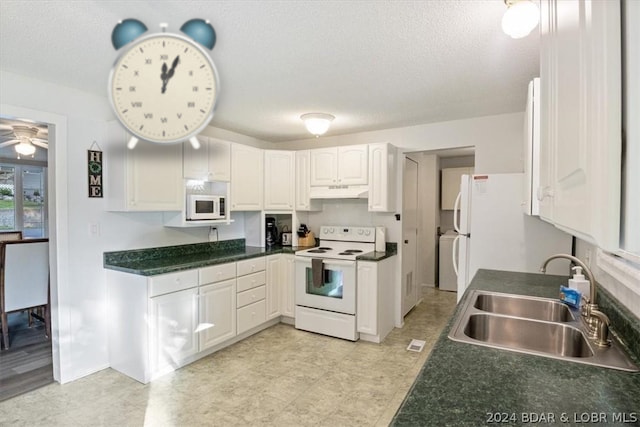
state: 12:04
